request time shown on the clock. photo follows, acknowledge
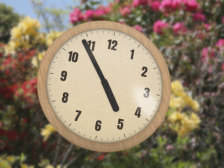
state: 4:54
